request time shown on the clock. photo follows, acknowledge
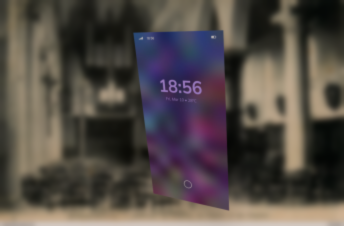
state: 18:56
